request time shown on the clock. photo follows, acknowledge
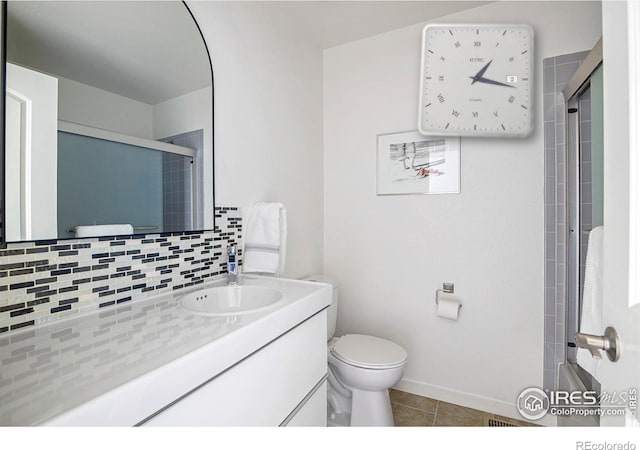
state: 1:17
